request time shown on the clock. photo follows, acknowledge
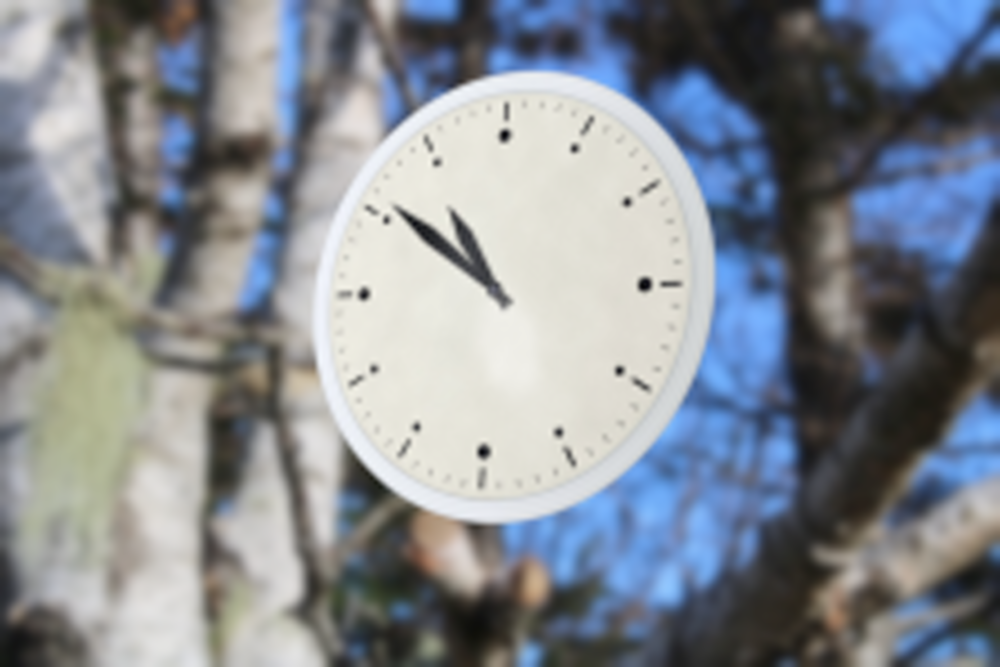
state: 10:51
